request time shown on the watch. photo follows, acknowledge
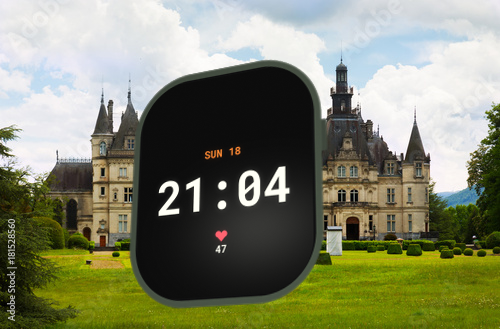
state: 21:04
